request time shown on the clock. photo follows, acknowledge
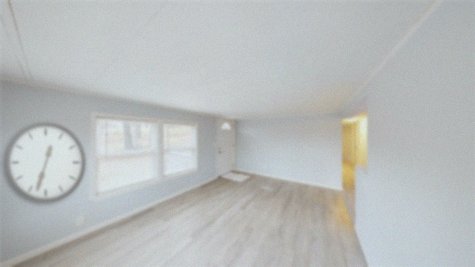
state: 12:33
